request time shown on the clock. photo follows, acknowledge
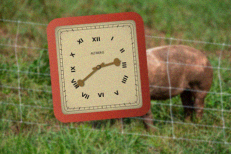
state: 2:39
